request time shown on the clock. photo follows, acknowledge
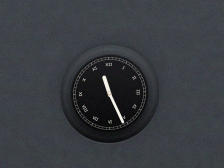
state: 11:26
